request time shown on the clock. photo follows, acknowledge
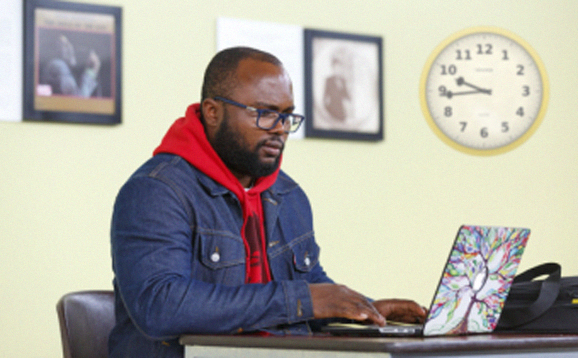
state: 9:44
